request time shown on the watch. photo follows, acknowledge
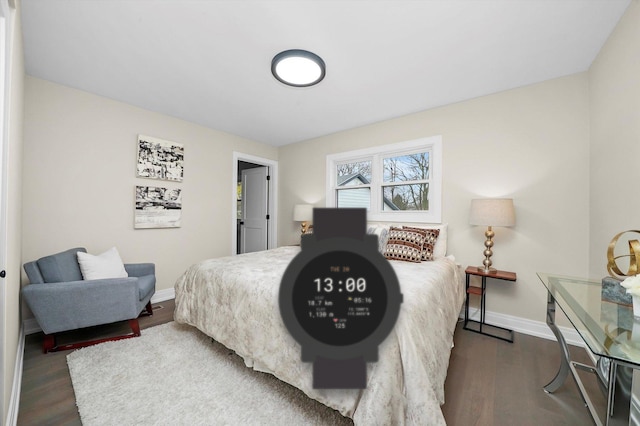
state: 13:00
